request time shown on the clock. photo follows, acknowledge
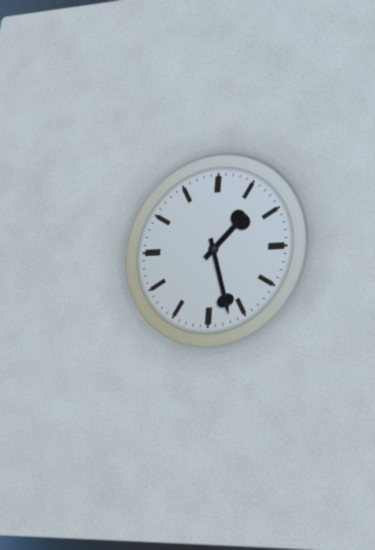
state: 1:27
